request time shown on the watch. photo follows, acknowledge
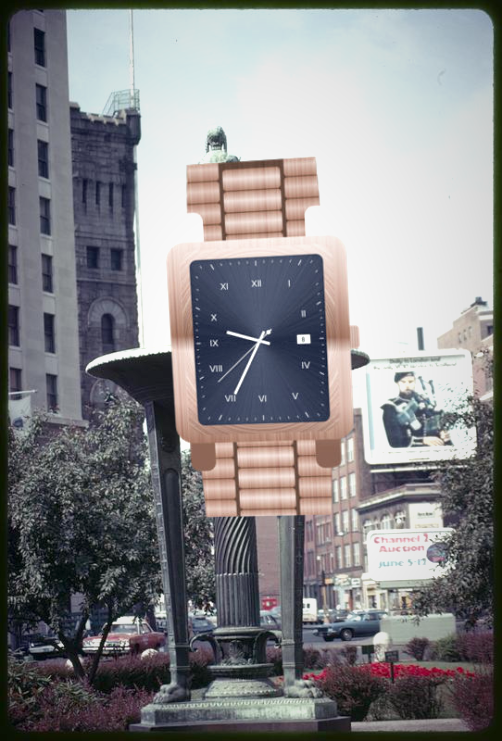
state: 9:34:38
